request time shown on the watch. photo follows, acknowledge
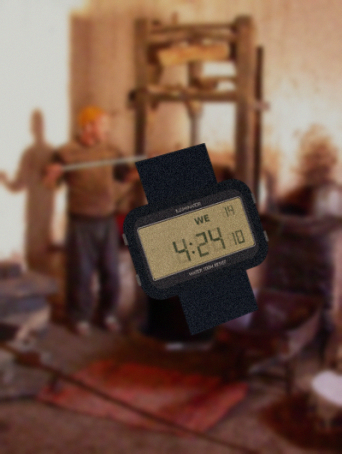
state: 4:24:10
